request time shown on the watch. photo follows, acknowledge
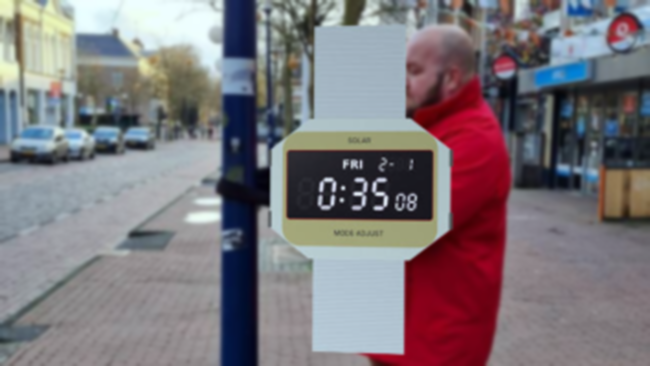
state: 0:35:08
